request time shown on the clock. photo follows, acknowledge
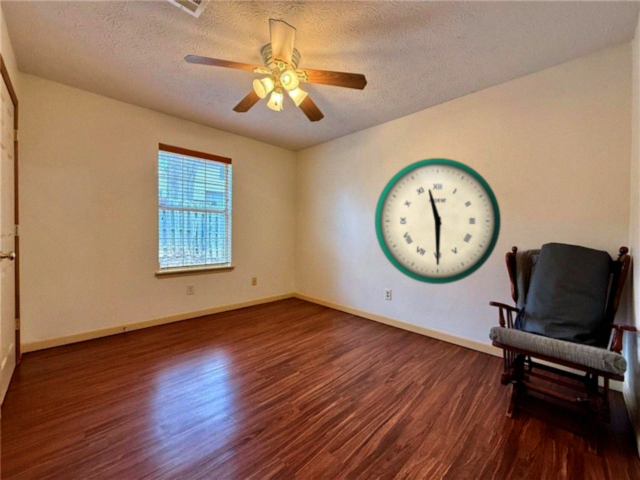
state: 11:30
